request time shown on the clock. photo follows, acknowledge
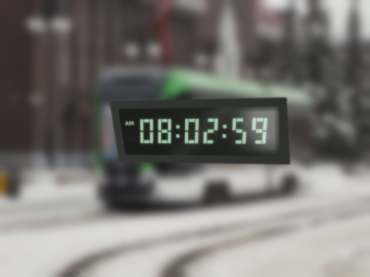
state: 8:02:59
